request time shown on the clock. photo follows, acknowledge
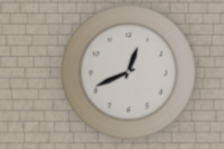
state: 12:41
